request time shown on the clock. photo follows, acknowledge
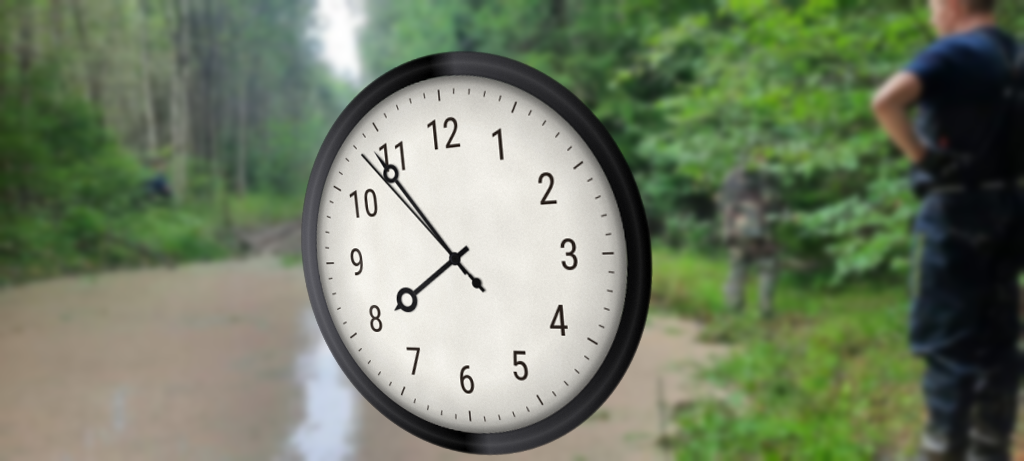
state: 7:53:53
